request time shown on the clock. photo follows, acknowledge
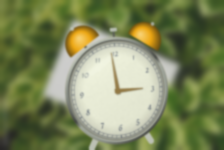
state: 2:59
